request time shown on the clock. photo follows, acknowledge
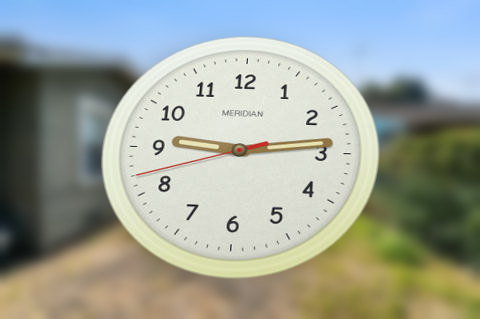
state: 9:13:42
